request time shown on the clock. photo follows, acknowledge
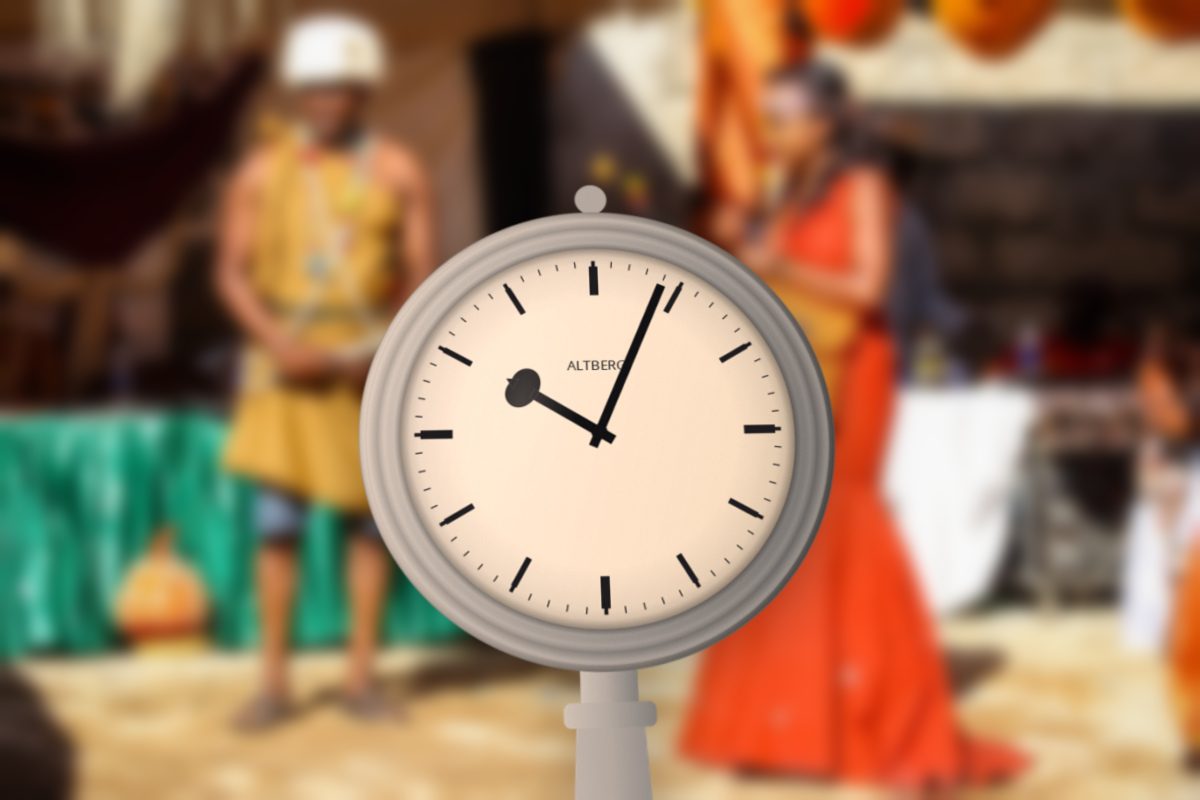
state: 10:04
